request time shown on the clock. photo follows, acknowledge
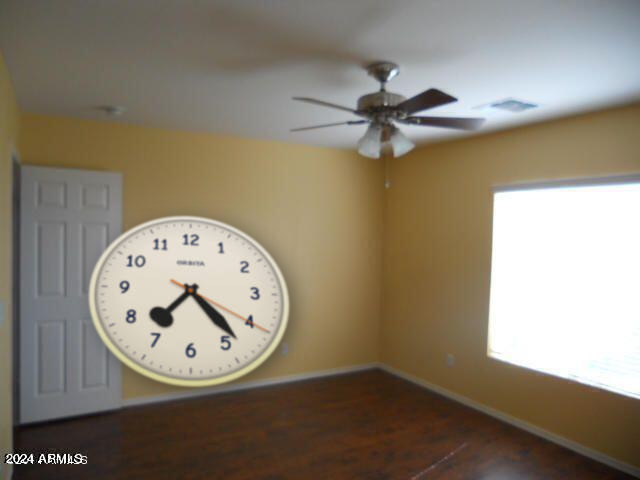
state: 7:23:20
